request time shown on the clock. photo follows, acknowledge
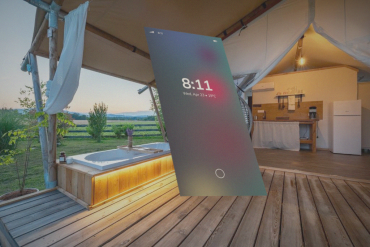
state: 8:11
